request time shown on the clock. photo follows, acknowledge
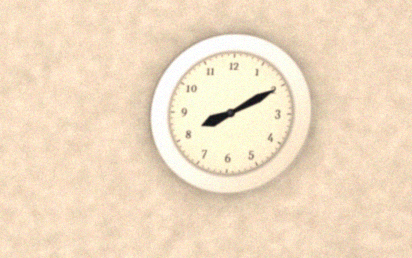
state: 8:10
